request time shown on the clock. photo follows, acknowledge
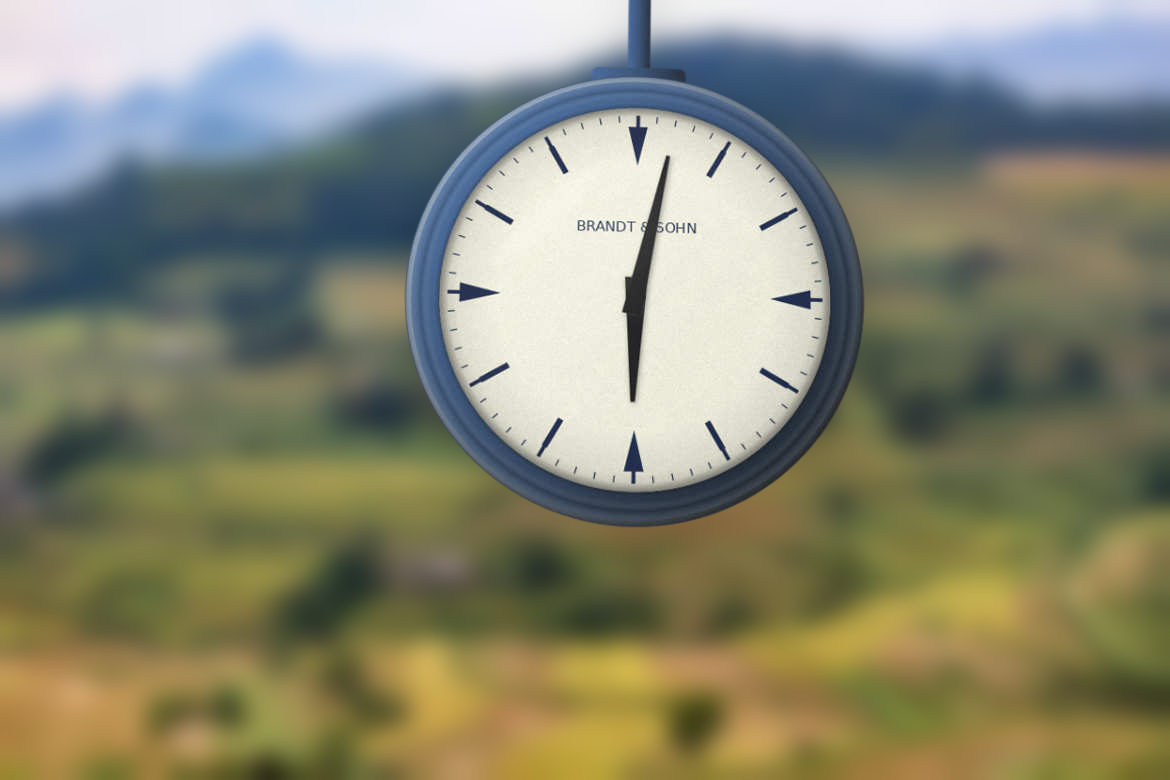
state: 6:02
